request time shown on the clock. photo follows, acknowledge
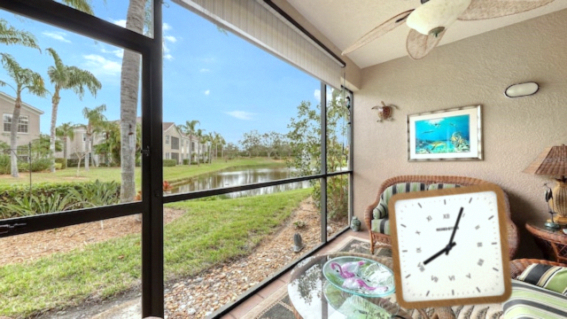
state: 8:04
